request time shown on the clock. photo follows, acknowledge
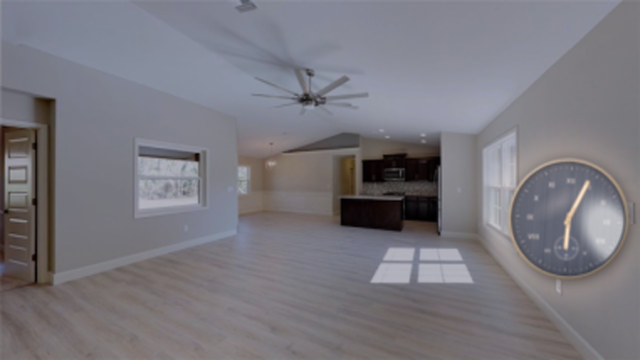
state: 6:04
